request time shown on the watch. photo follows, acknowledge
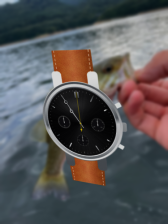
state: 10:55
